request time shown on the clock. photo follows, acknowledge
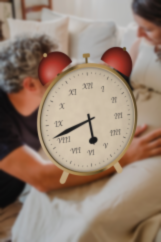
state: 5:42
